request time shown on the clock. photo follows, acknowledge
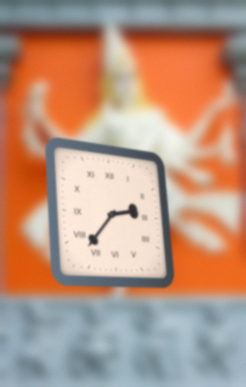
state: 2:37
